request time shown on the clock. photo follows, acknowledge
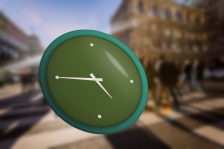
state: 4:45
